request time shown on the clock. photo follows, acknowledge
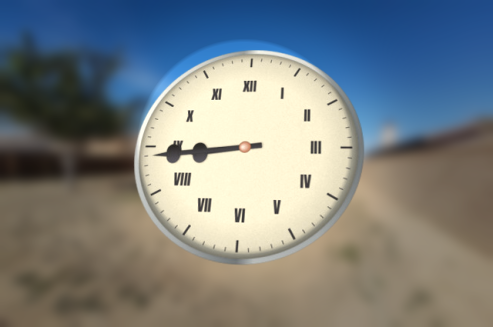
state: 8:44
